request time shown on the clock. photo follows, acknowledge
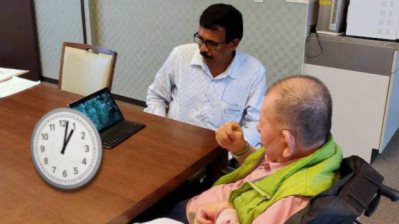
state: 1:02
